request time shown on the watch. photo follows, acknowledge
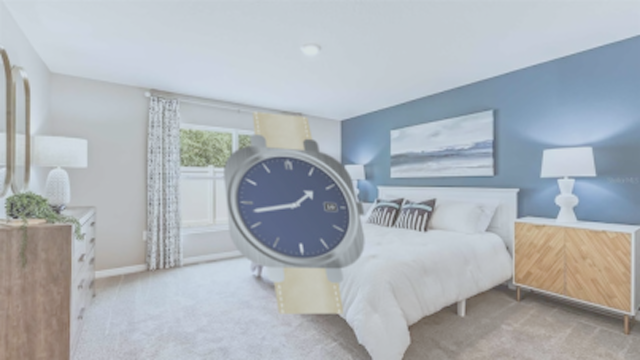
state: 1:43
